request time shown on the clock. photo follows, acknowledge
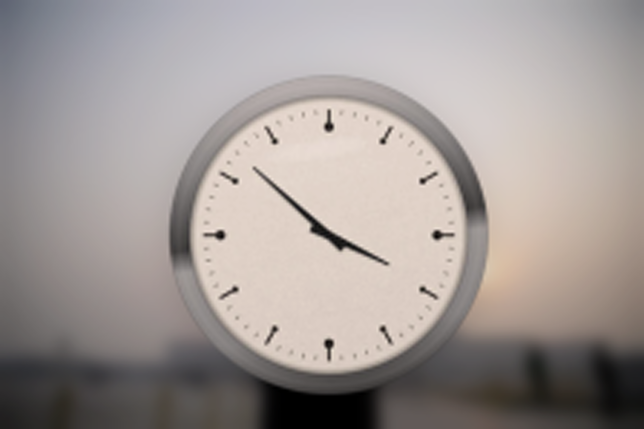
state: 3:52
